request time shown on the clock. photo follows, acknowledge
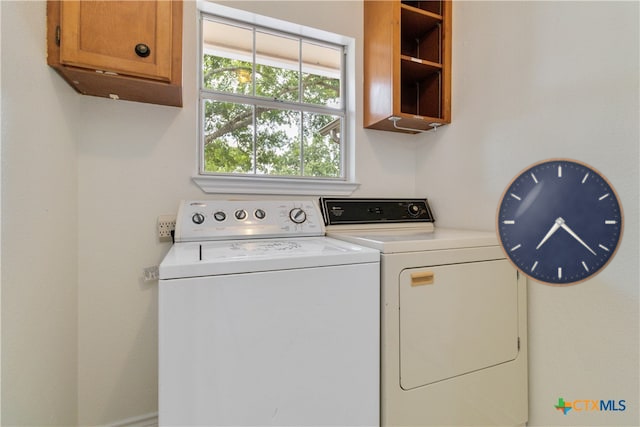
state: 7:22
